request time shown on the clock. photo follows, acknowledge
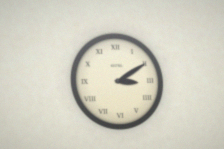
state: 3:10
